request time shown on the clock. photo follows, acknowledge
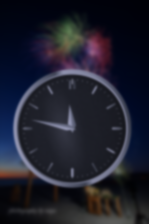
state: 11:47
